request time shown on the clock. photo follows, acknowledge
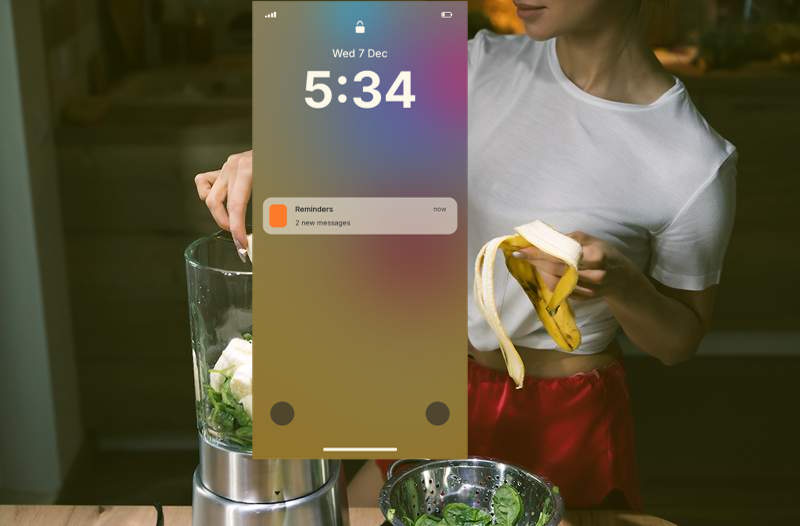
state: 5:34
